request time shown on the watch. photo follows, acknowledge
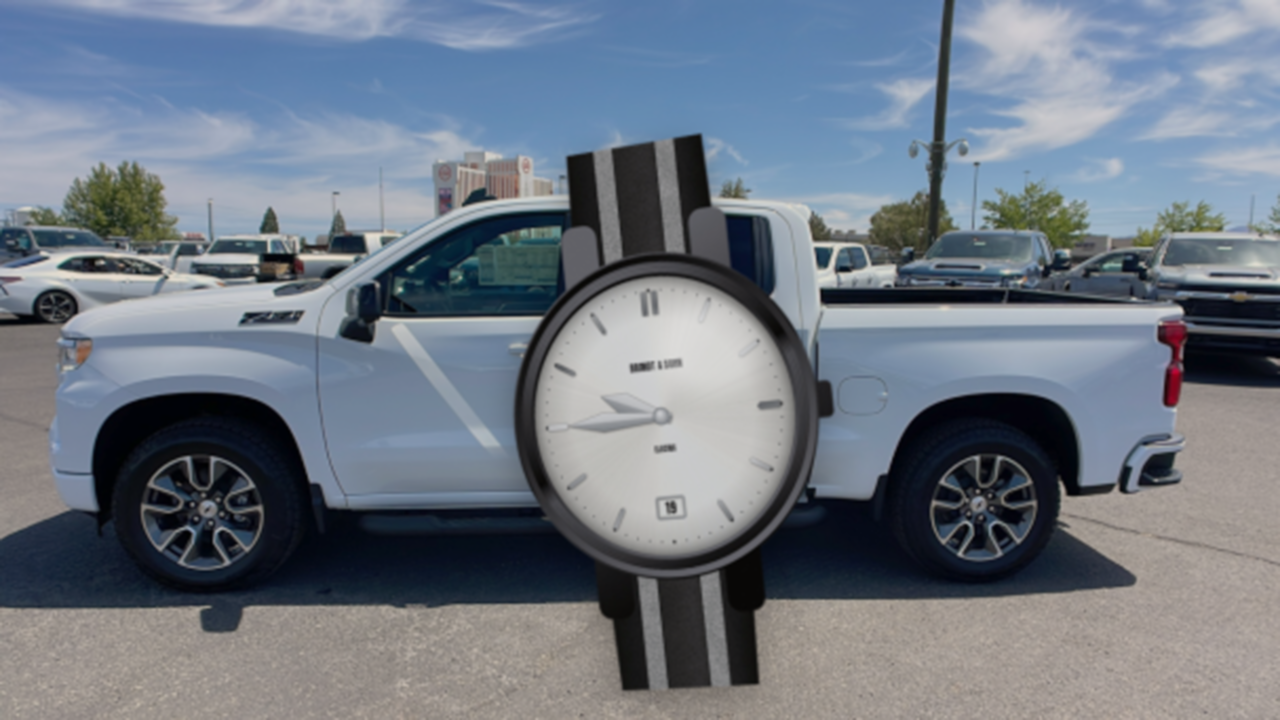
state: 9:45
